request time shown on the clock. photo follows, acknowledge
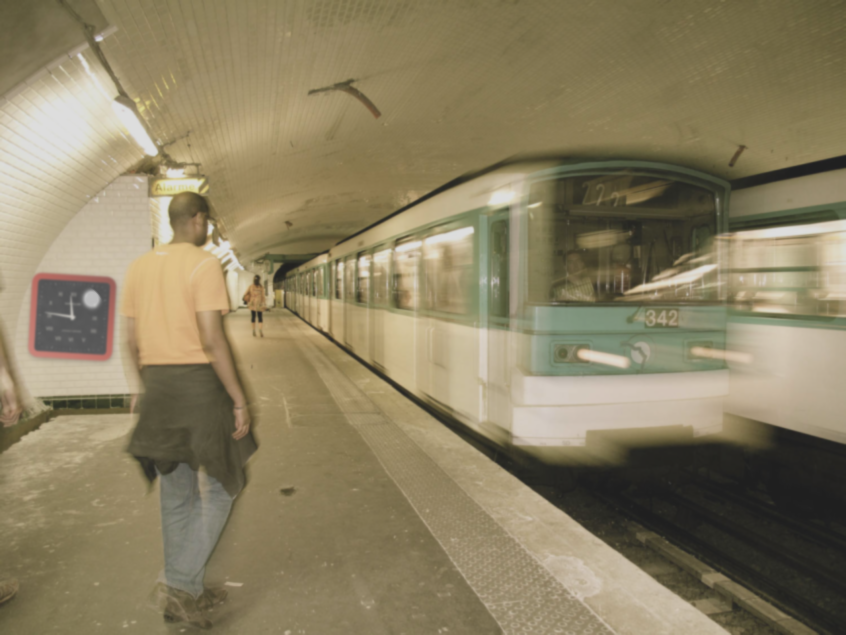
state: 11:46
